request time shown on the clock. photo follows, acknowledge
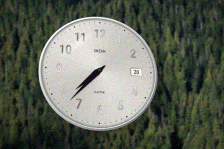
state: 7:37
